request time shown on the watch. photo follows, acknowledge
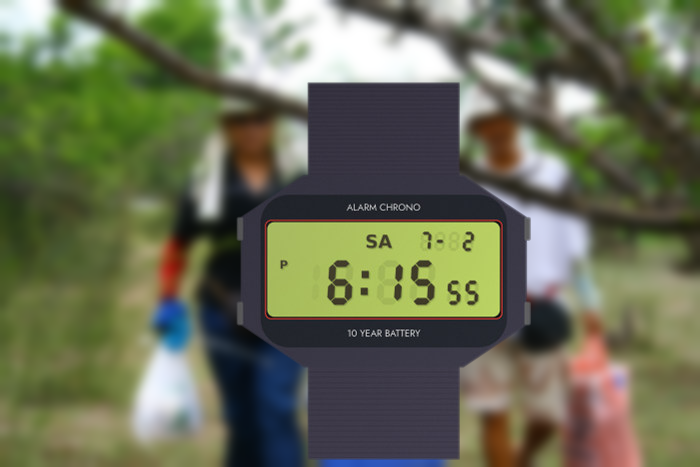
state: 6:15:55
